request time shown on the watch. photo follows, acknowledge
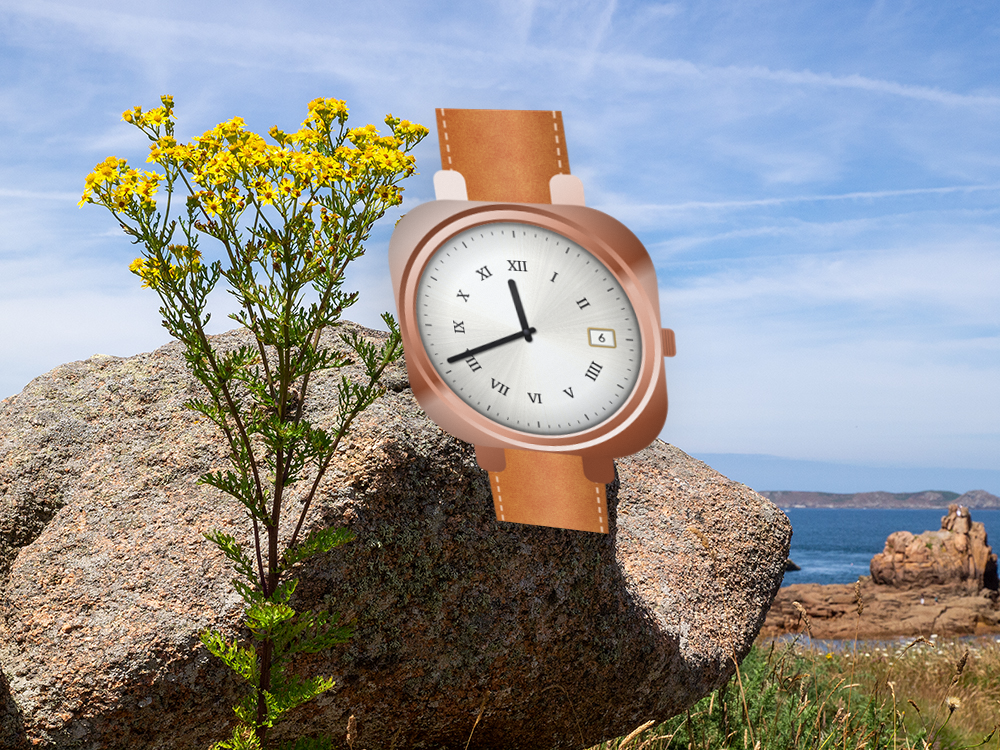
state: 11:41
